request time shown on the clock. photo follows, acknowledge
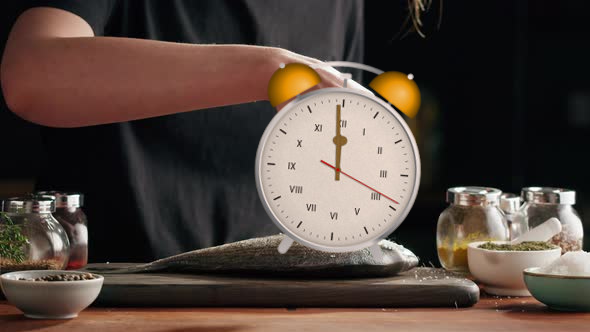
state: 11:59:19
